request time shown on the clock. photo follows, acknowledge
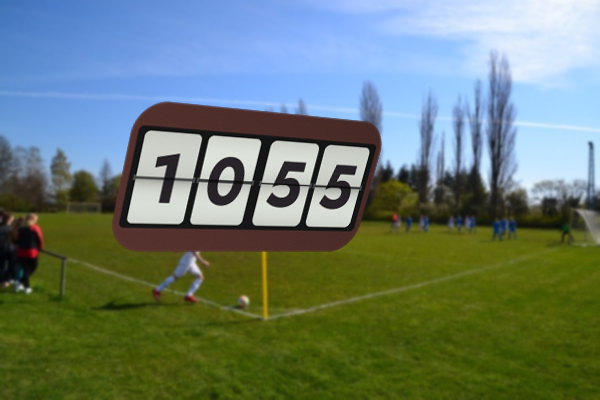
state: 10:55
